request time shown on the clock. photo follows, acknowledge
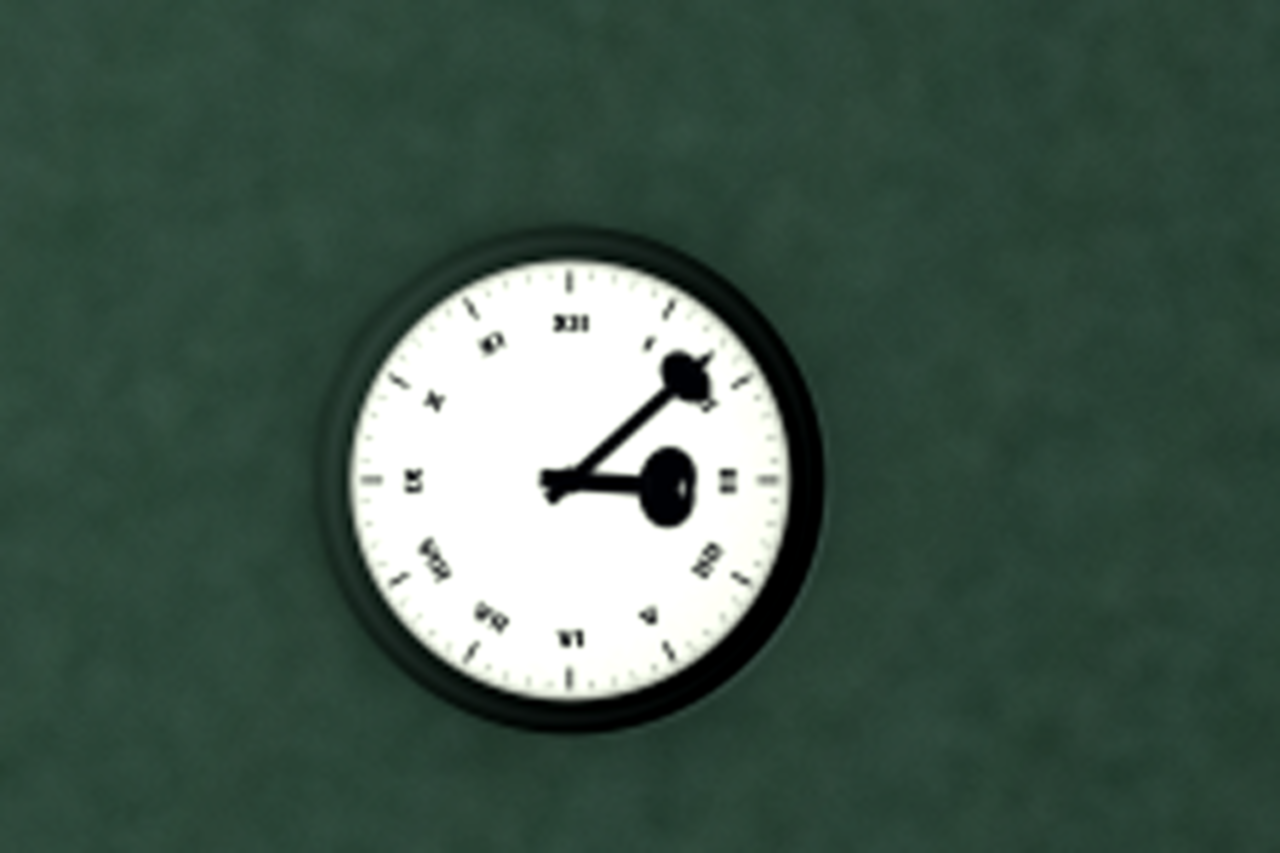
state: 3:08
